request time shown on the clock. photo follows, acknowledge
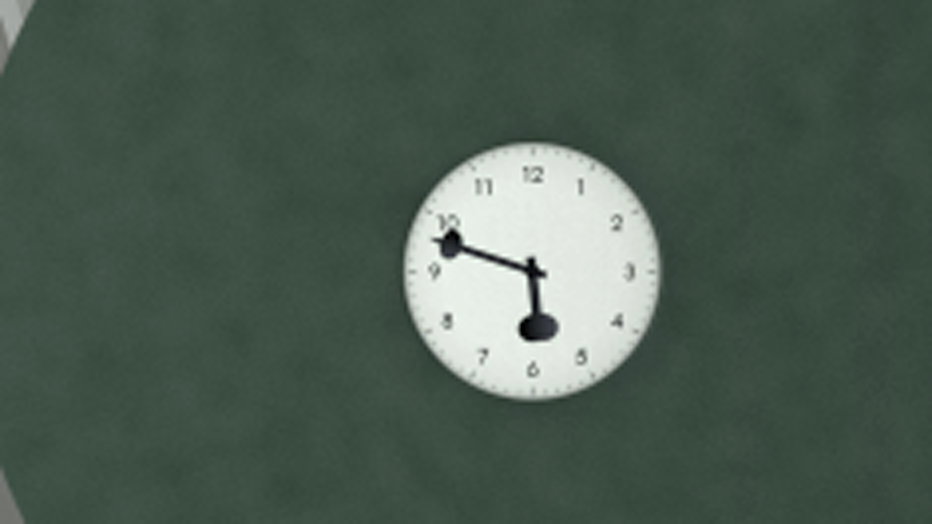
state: 5:48
